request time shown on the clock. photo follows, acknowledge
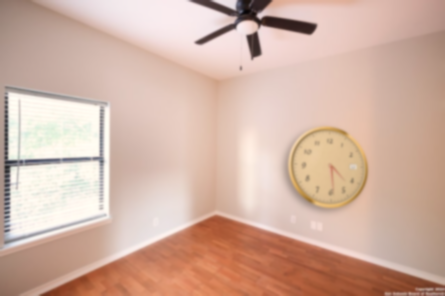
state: 4:29
